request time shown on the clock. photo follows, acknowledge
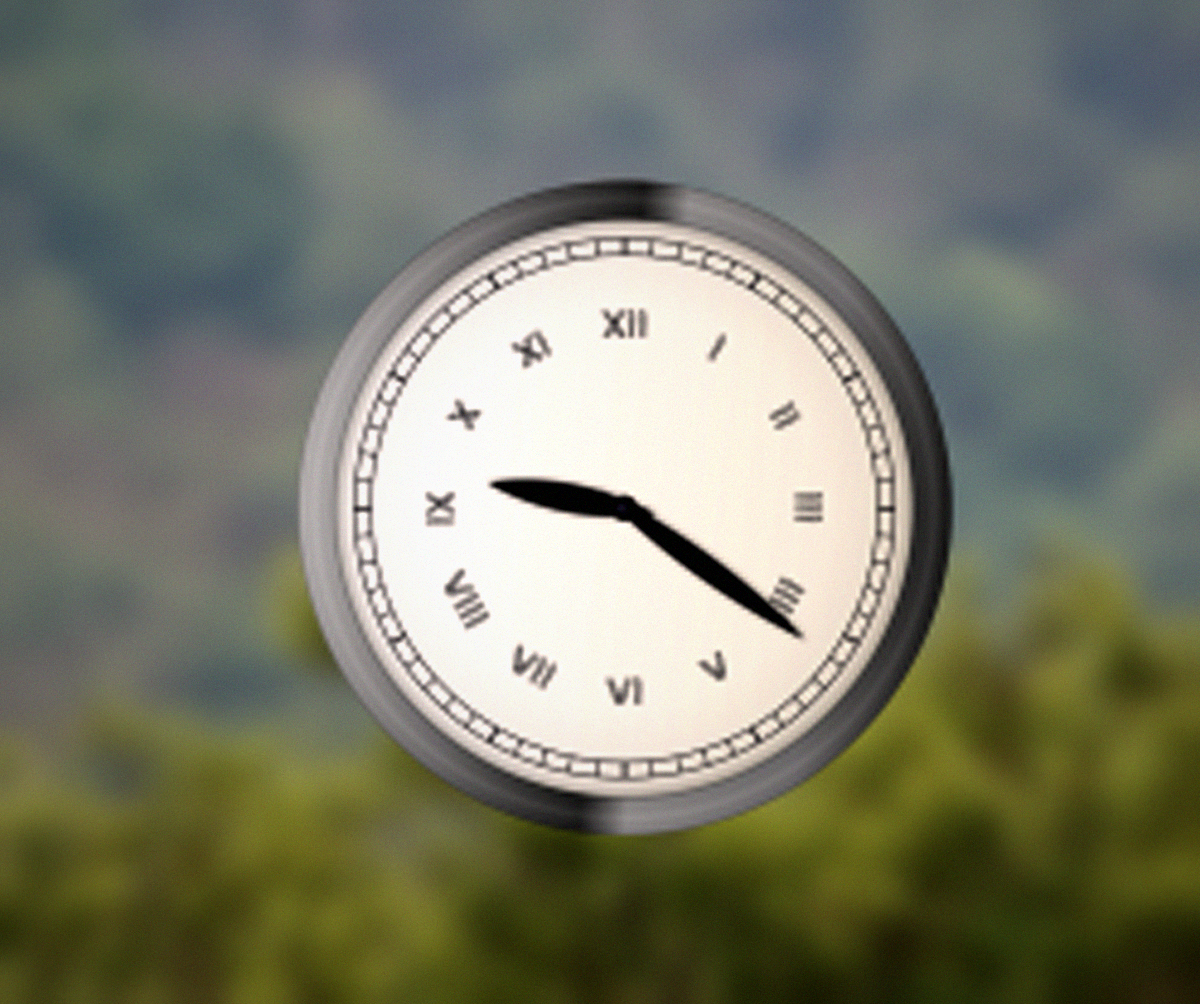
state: 9:21
